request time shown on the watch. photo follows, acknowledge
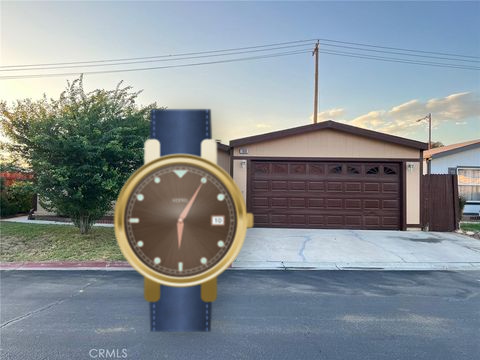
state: 6:05
